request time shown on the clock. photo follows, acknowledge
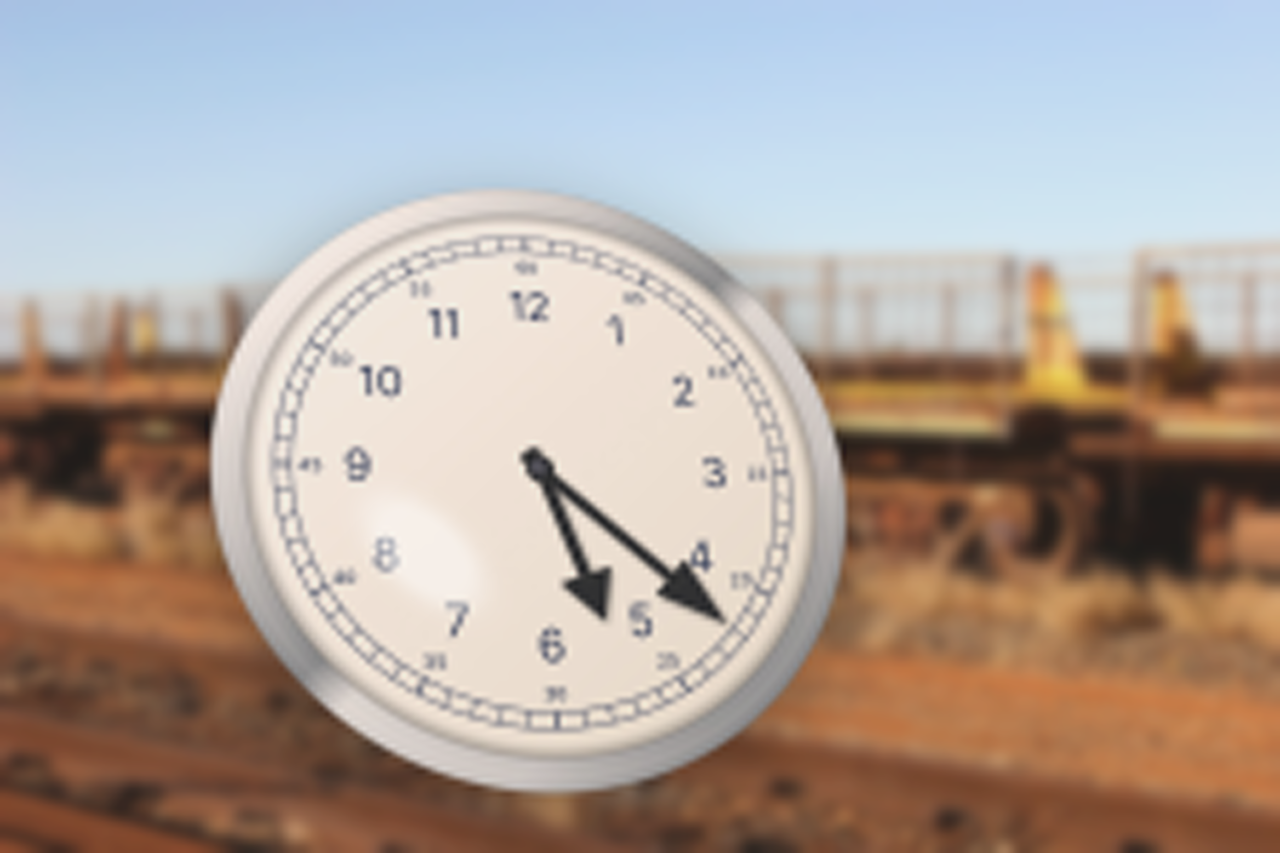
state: 5:22
